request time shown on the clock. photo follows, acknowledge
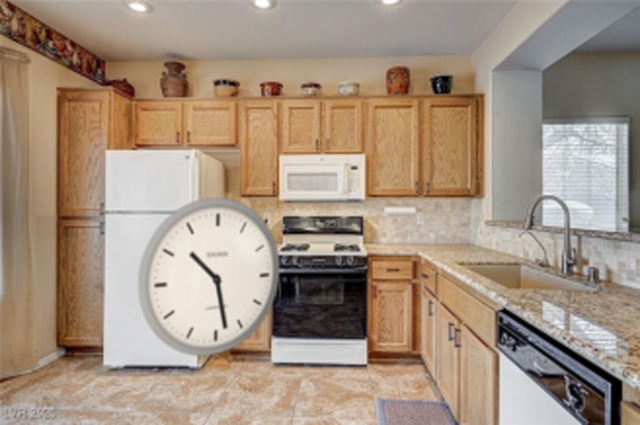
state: 10:28
